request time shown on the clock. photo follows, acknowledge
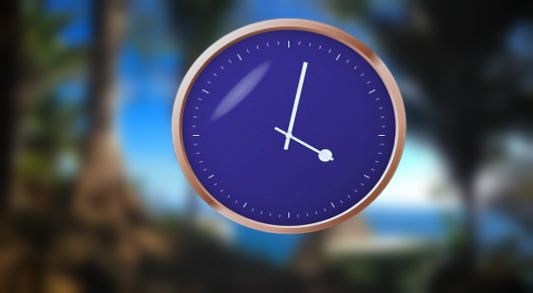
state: 4:02
